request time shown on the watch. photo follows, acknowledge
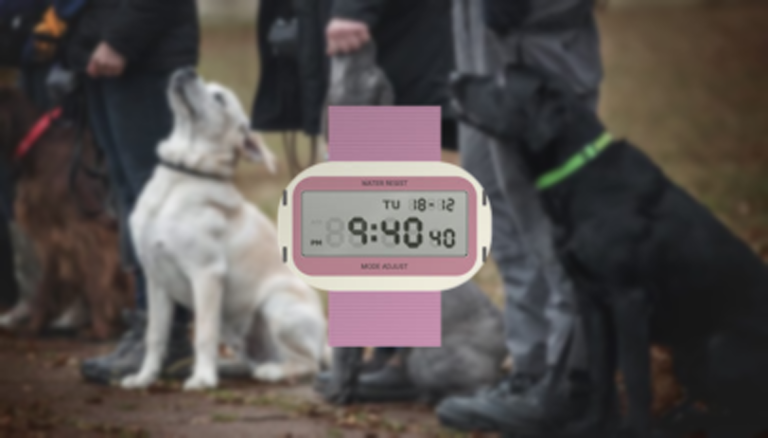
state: 9:40:40
